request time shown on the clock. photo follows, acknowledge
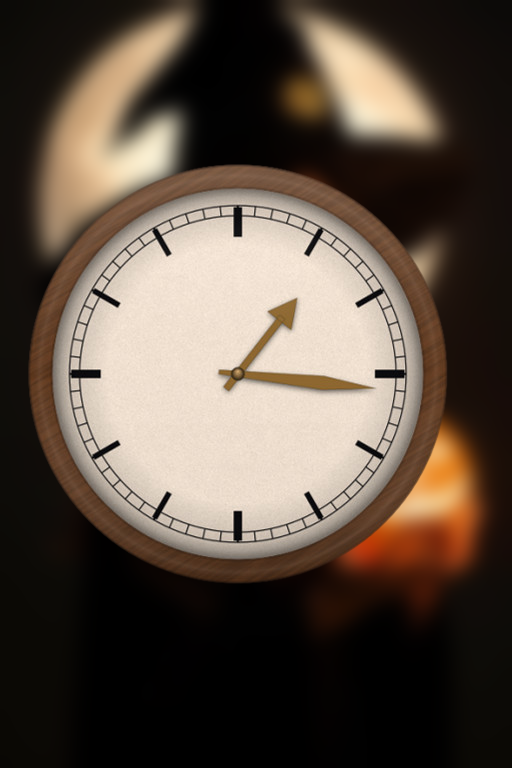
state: 1:16
